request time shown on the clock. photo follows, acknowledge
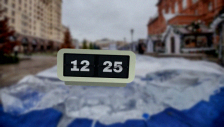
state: 12:25
